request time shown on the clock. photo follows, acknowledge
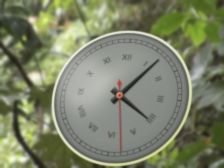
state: 4:06:28
